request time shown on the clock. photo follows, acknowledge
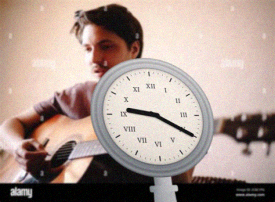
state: 9:20
